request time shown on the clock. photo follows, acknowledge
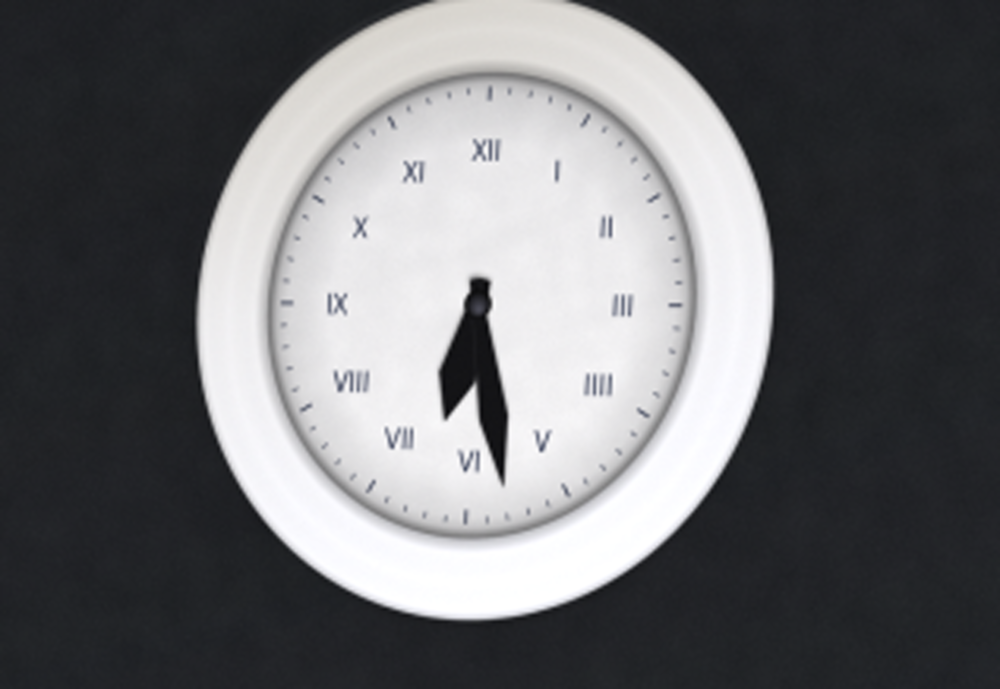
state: 6:28
